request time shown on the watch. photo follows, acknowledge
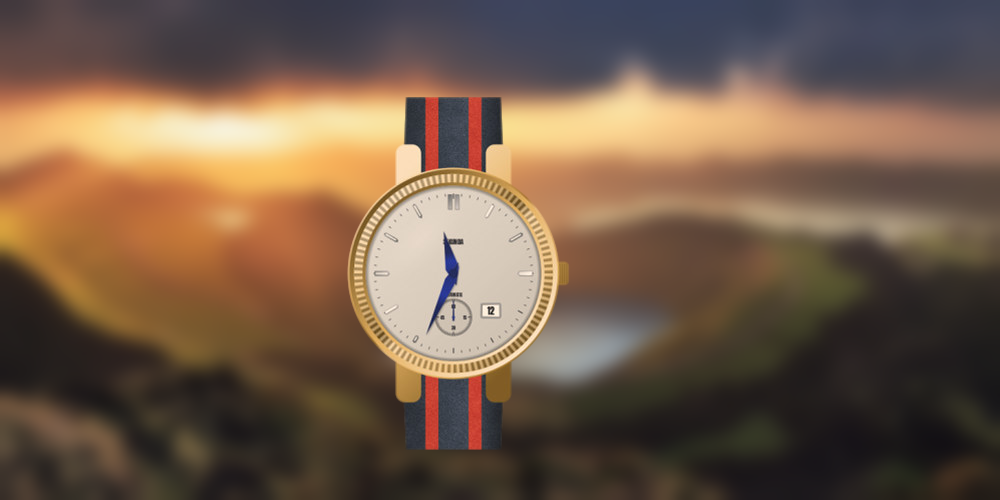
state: 11:34
